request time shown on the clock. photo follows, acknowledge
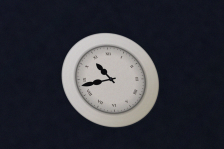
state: 10:43
